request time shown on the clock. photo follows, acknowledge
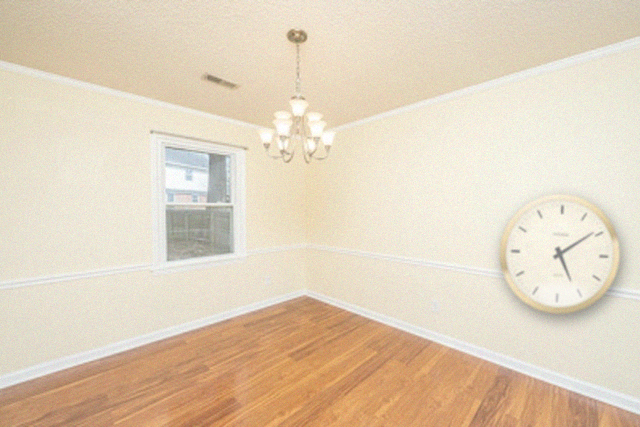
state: 5:09
